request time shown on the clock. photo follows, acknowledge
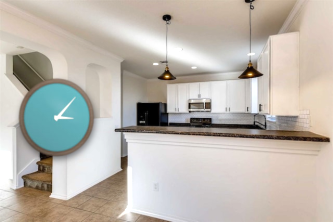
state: 3:07
